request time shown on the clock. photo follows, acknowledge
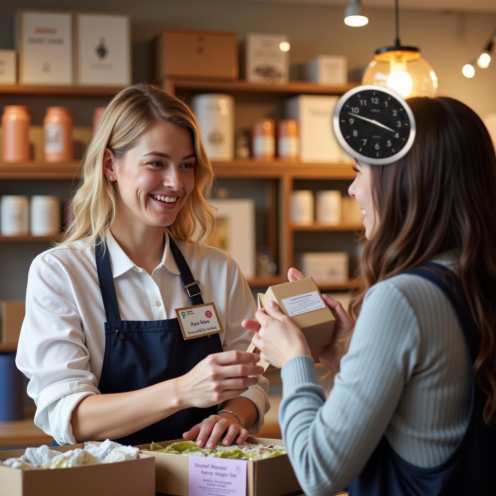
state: 3:48
